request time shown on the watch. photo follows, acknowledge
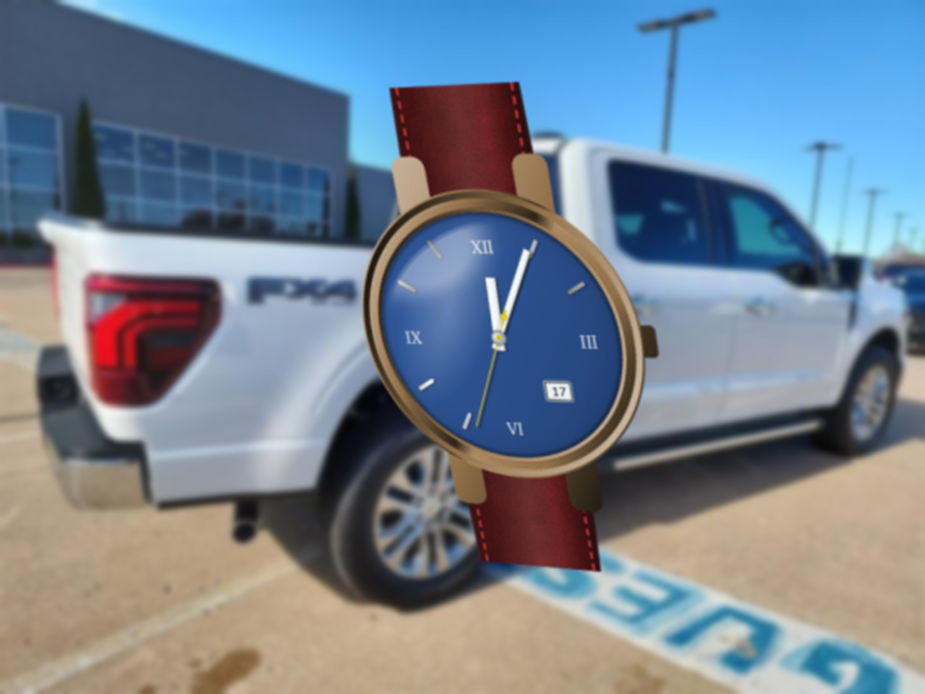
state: 12:04:34
